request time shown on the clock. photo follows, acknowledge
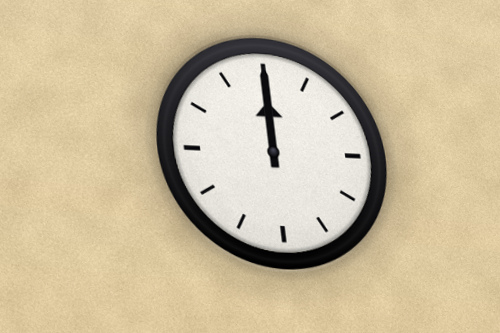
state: 12:00
